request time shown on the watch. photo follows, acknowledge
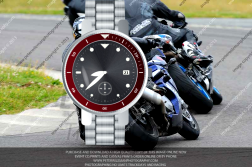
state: 8:38
